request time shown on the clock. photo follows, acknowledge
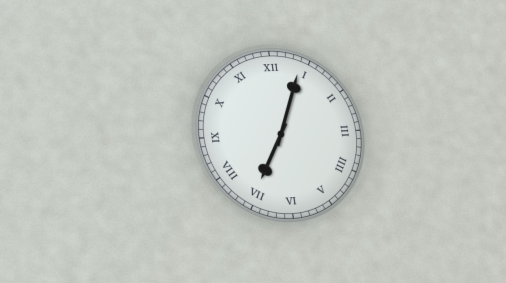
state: 7:04
